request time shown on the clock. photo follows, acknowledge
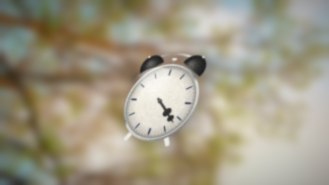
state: 4:22
